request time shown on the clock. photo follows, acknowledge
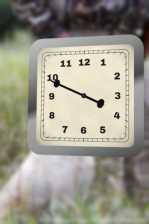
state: 3:49
